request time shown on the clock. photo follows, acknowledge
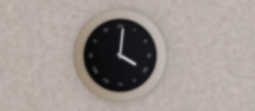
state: 4:01
